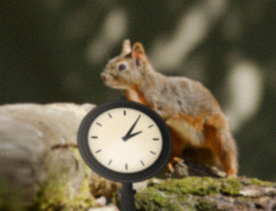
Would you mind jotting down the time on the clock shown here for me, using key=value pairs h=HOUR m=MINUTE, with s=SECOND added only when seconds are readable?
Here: h=2 m=5
